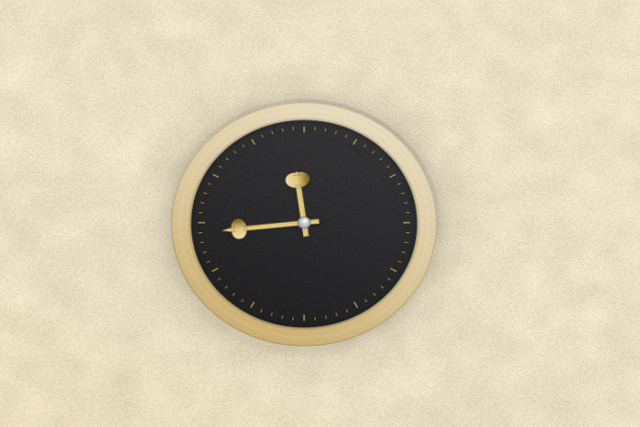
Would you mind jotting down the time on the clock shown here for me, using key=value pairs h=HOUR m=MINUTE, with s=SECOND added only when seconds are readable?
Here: h=11 m=44
